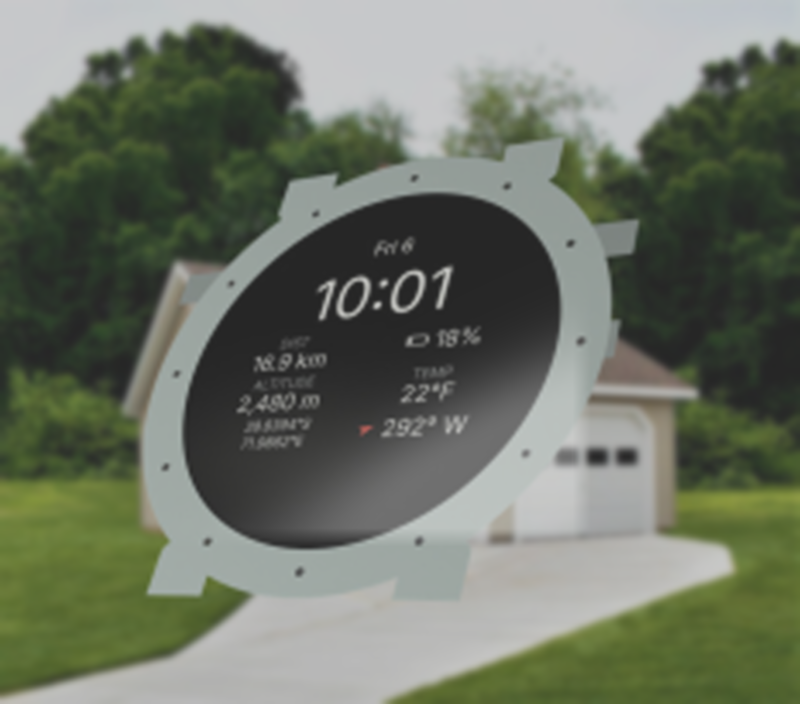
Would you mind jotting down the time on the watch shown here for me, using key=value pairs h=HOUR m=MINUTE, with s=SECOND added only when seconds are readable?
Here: h=10 m=1
